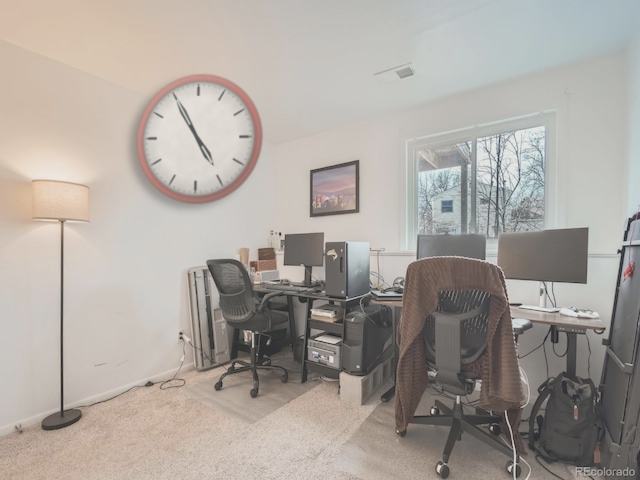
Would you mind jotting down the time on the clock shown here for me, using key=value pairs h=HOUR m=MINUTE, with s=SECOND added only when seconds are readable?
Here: h=4 m=55
